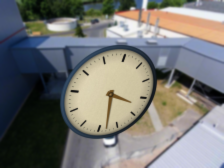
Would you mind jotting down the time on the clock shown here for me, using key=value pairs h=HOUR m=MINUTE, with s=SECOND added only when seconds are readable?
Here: h=3 m=28
